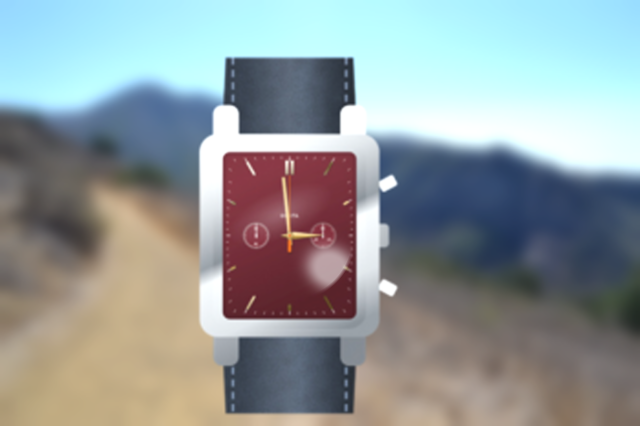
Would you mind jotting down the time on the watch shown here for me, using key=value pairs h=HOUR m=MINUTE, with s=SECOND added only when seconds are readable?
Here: h=2 m=59
